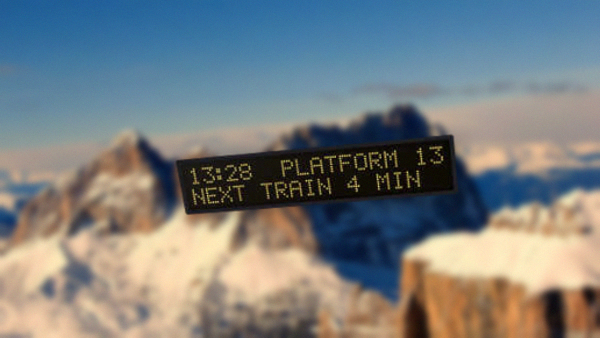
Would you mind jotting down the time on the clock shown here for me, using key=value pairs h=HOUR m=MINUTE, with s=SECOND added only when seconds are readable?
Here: h=13 m=28
